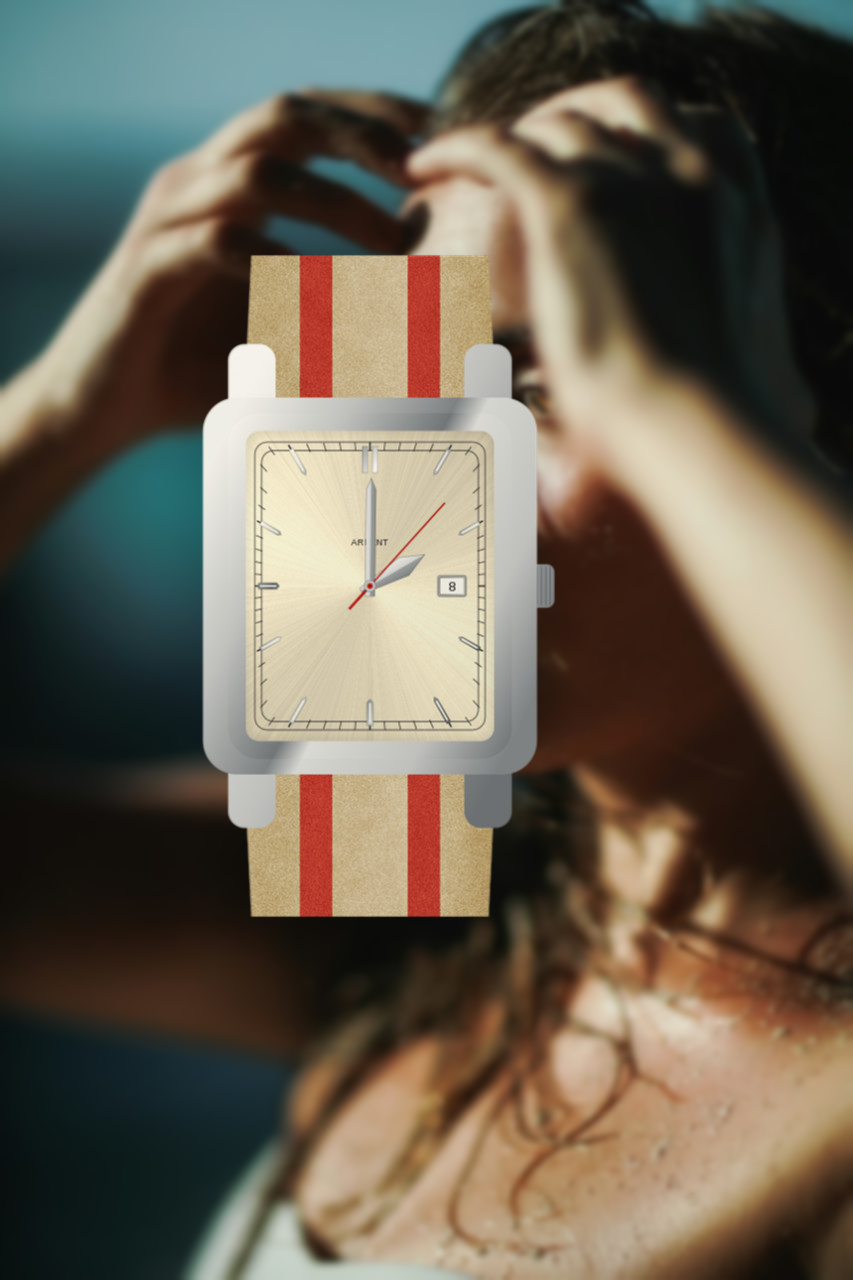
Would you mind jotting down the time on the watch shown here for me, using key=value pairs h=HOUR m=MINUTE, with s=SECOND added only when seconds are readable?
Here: h=2 m=0 s=7
